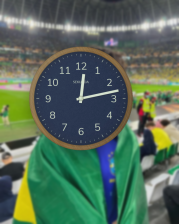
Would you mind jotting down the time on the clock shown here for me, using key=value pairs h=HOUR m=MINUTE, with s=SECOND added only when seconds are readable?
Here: h=12 m=13
